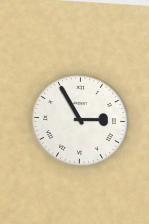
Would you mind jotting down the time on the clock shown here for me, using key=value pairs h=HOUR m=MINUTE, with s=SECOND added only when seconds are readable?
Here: h=2 m=55
